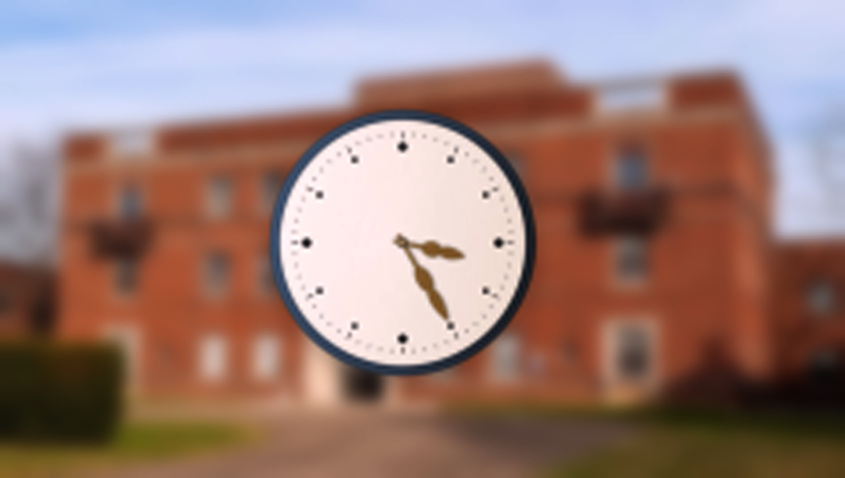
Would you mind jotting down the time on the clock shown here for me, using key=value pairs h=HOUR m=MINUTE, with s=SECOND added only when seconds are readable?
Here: h=3 m=25
